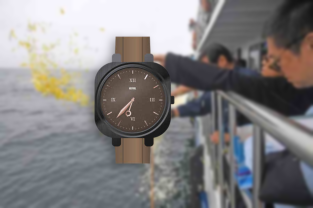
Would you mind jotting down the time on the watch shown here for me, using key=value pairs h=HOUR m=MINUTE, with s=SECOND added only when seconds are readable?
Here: h=6 m=37
